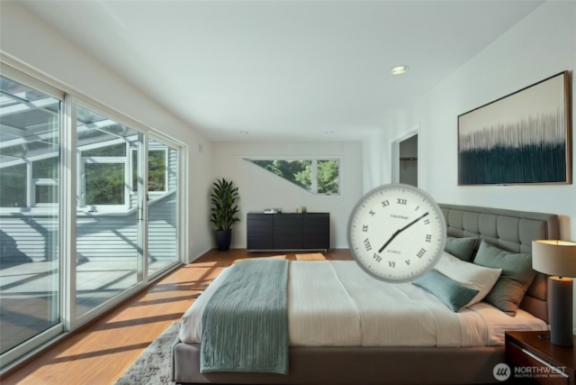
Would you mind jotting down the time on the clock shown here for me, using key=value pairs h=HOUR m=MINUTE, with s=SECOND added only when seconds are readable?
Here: h=7 m=8
